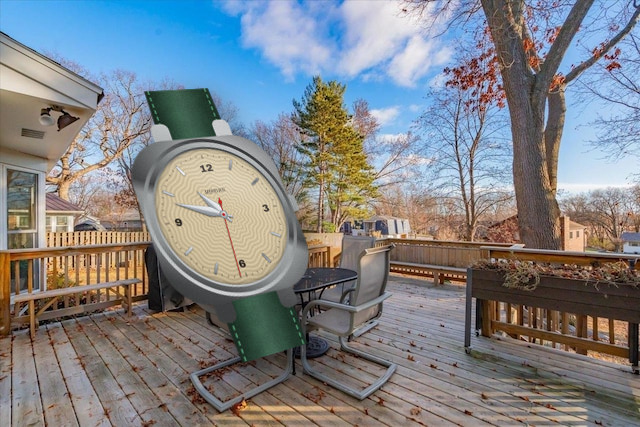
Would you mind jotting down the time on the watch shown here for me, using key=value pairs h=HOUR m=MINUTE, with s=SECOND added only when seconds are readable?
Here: h=10 m=48 s=31
